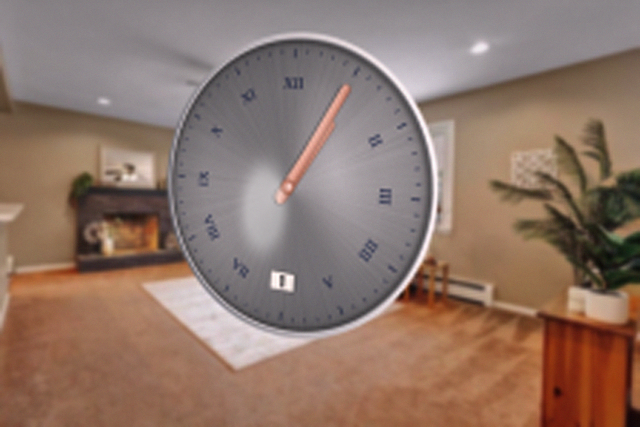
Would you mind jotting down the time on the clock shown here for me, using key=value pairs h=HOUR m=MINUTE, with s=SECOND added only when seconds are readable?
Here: h=1 m=5
